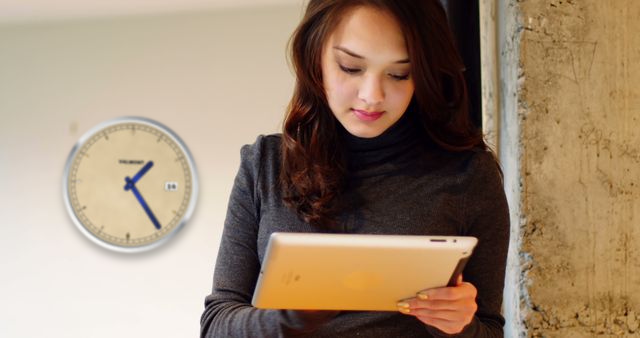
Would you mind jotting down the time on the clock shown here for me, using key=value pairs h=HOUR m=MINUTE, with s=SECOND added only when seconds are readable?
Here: h=1 m=24
